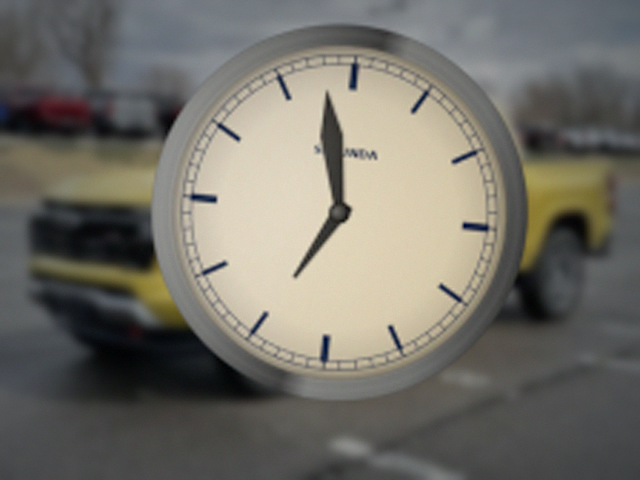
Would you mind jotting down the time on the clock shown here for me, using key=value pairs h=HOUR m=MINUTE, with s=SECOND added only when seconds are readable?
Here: h=6 m=58
